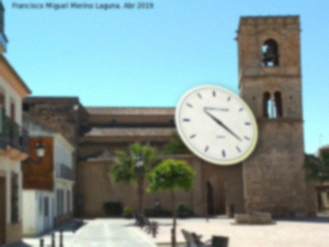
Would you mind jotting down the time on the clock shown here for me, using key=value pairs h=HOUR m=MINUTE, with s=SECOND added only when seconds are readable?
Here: h=10 m=22
